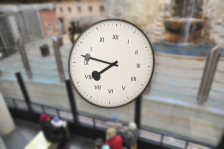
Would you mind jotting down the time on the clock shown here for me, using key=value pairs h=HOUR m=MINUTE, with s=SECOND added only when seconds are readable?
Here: h=7 m=47
